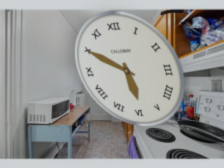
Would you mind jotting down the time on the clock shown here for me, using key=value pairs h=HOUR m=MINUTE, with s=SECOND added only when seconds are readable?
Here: h=5 m=50
